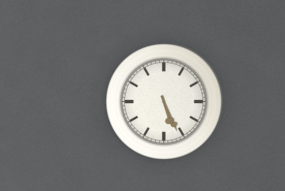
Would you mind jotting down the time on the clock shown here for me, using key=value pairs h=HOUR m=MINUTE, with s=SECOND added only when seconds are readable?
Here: h=5 m=26
